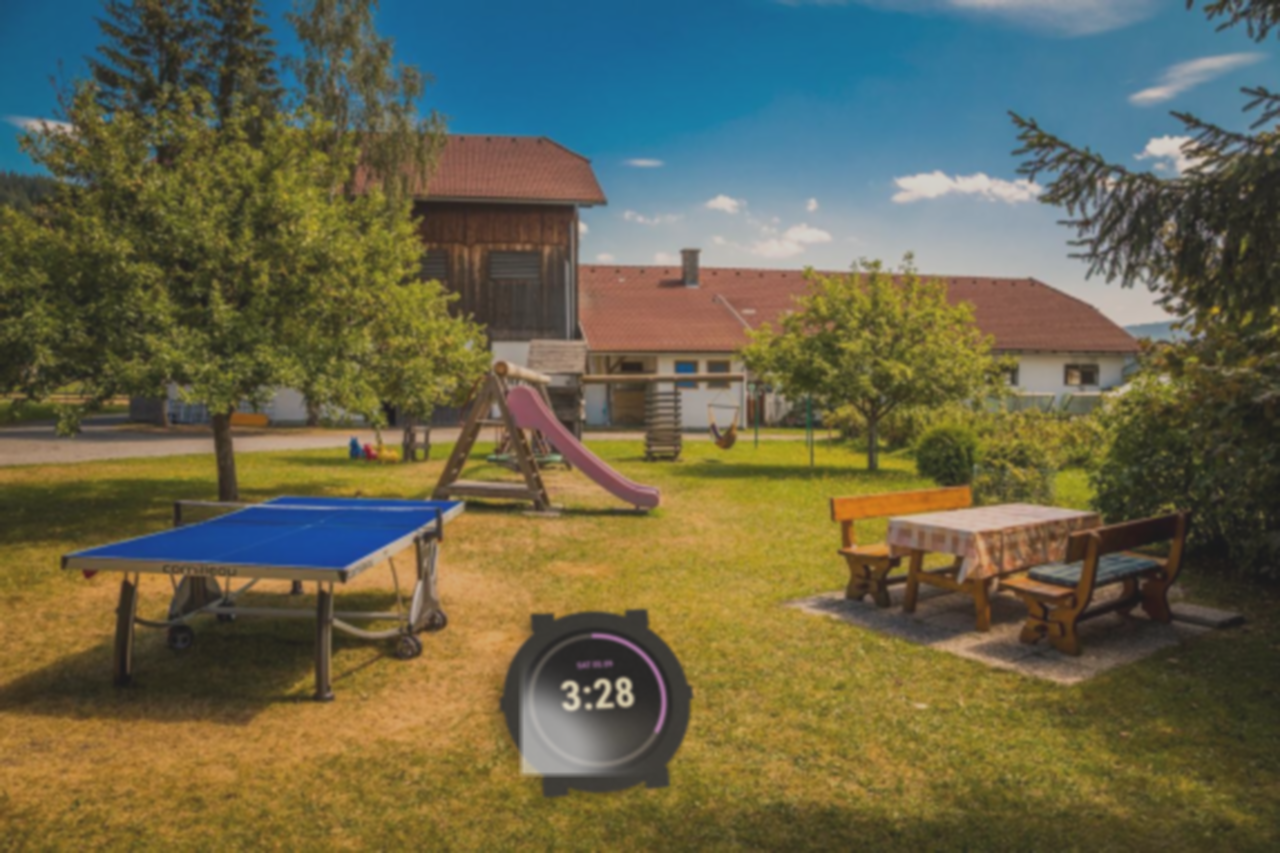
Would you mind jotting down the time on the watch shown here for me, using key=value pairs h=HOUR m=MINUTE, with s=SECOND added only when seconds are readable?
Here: h=3 m=28
